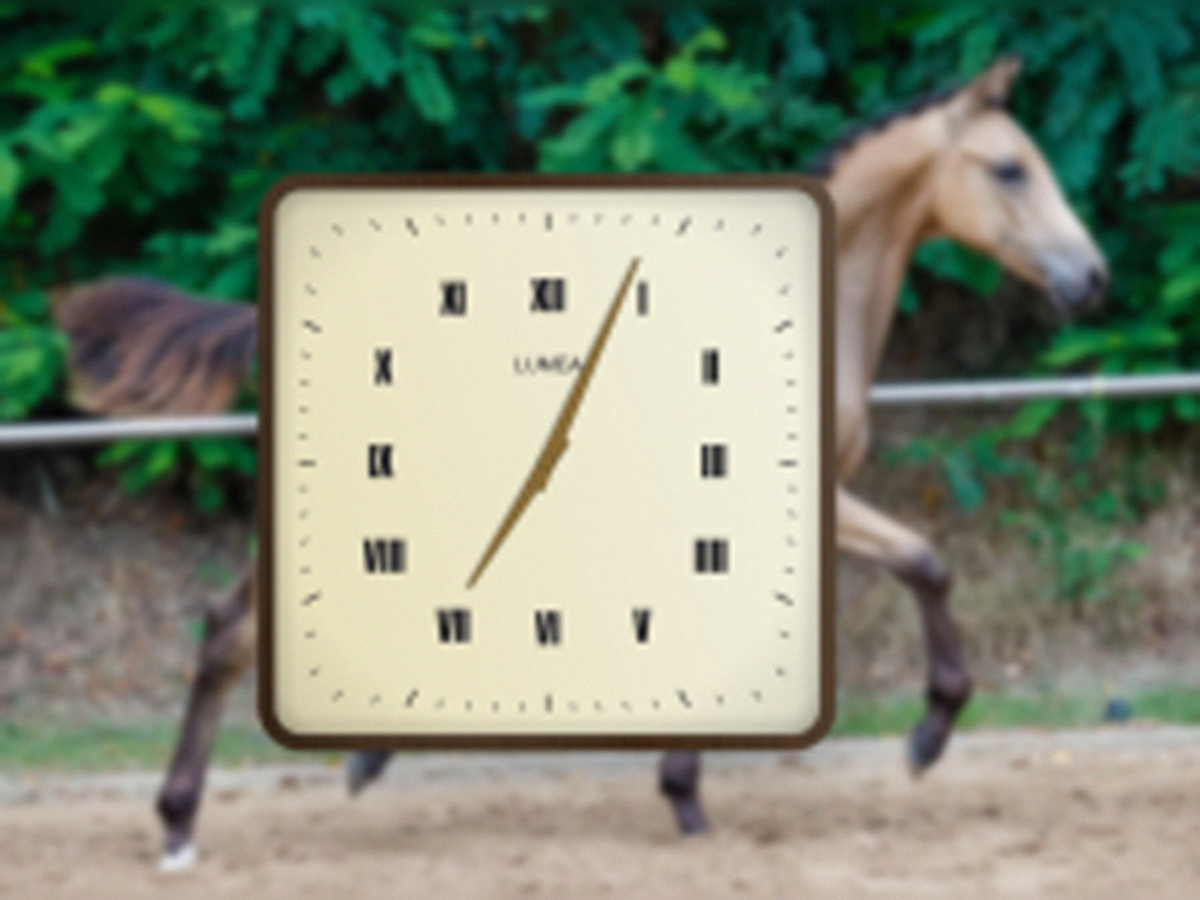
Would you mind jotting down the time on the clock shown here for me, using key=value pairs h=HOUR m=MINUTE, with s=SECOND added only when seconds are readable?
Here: h=7 m=4
